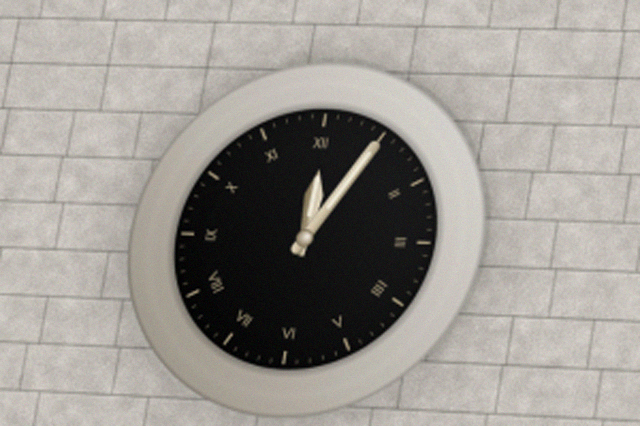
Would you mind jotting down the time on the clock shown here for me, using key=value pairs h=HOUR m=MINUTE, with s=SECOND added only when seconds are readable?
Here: h=12 m=5
